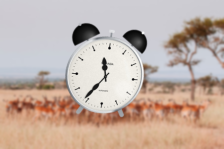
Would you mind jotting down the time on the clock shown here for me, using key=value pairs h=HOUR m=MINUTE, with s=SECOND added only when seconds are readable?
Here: h=11 m=36
